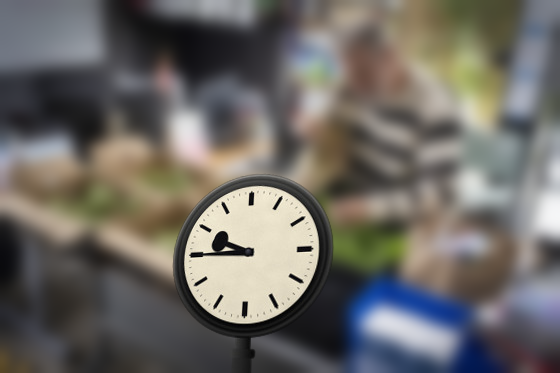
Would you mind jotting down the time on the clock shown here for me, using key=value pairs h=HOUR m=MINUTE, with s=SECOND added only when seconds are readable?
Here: h=9 m=45
